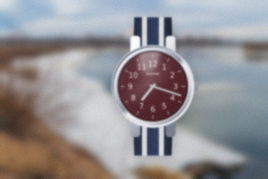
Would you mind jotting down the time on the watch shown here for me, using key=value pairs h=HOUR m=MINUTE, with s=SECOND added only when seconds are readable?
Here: h=7 m=18
